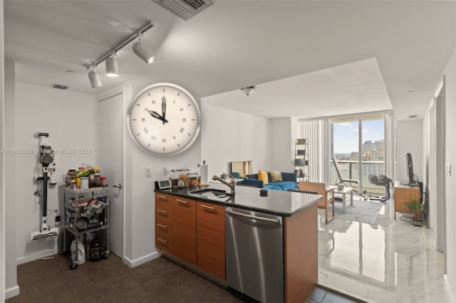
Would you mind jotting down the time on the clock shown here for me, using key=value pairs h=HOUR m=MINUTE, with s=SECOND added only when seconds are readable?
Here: h=10 m=0
